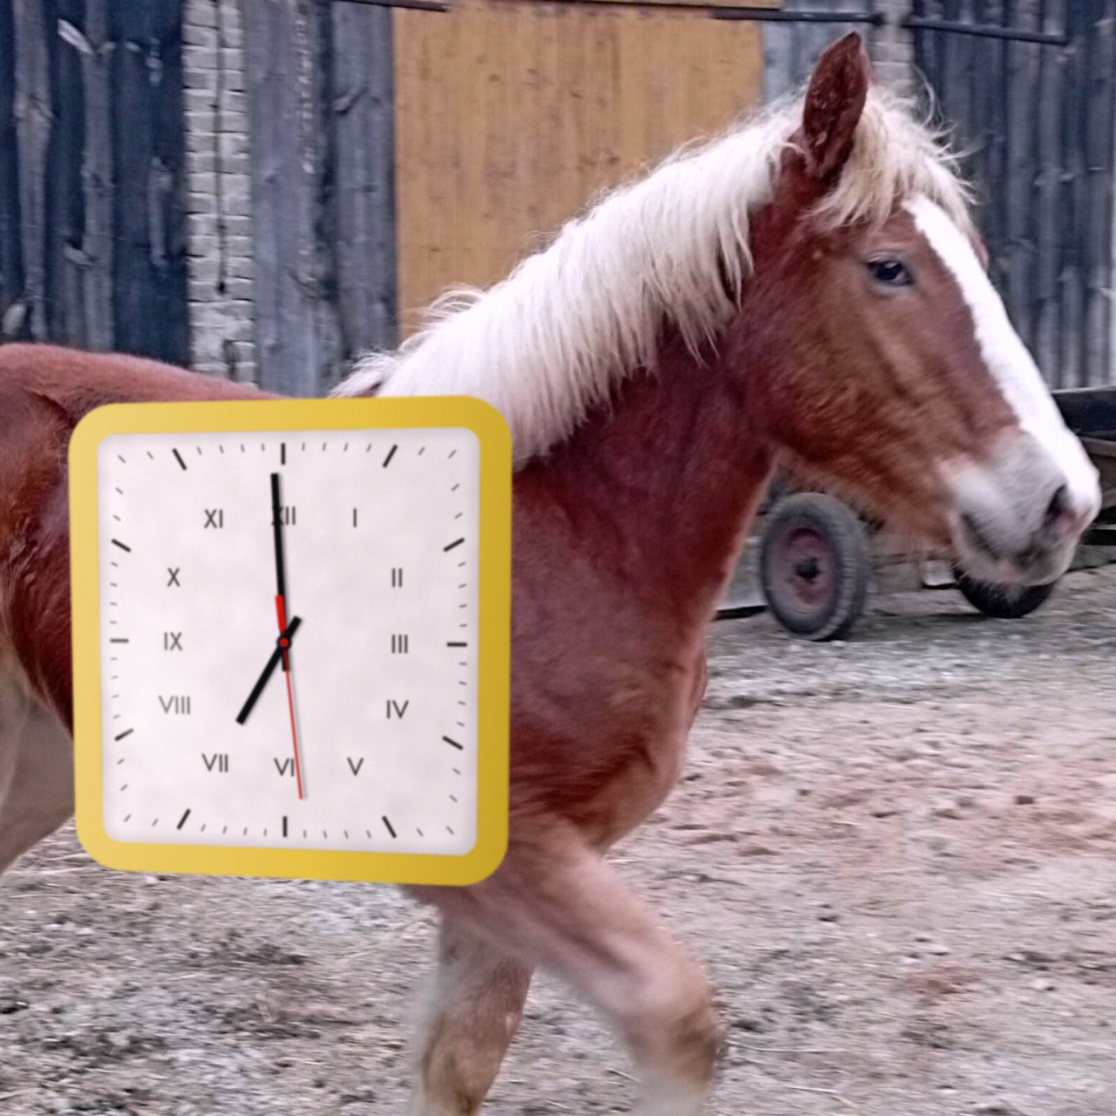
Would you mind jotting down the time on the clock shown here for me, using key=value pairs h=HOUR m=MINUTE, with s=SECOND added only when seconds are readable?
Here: h=6 m=59 s=29
